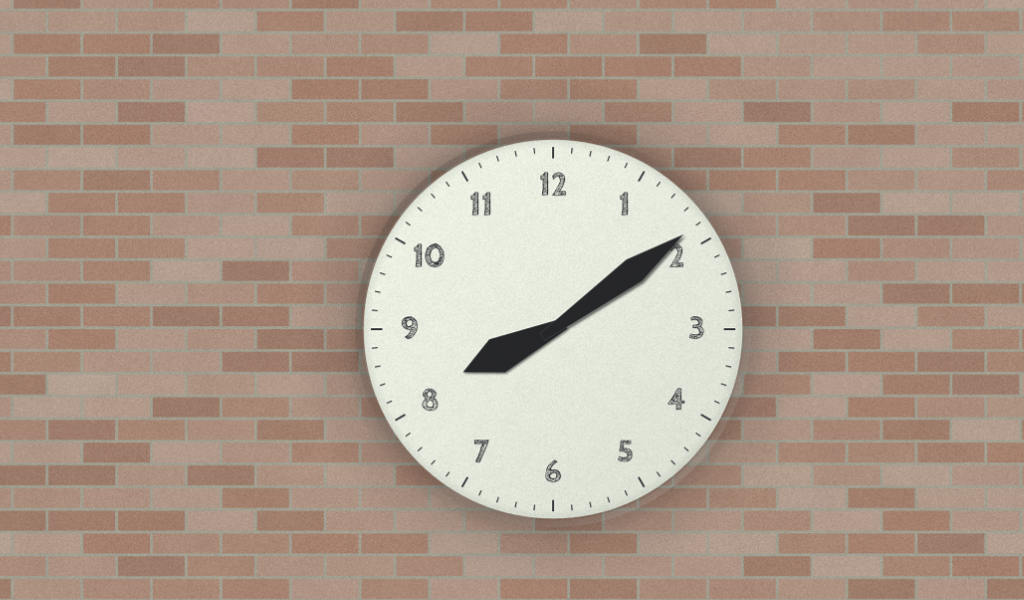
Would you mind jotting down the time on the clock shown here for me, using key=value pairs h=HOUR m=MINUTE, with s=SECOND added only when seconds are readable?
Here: h=8 m=9
